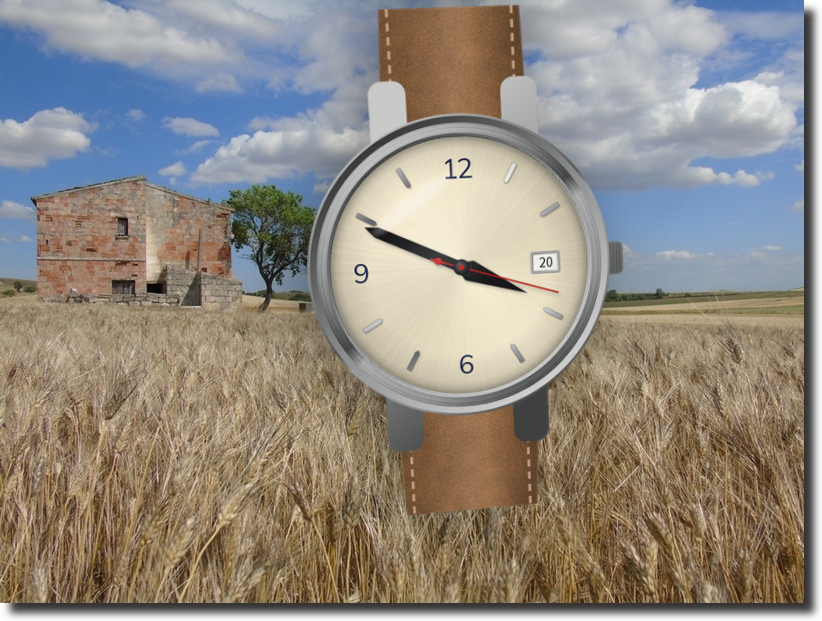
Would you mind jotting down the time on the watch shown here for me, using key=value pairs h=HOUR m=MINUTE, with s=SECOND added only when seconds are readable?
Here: h=3 m=49 s=18
